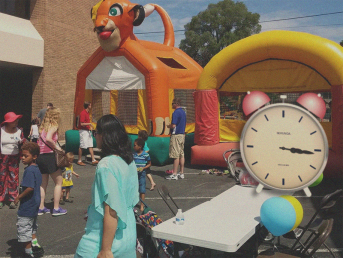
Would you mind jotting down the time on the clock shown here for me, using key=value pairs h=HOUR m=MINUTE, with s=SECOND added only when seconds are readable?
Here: h=3 m=16
